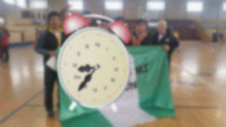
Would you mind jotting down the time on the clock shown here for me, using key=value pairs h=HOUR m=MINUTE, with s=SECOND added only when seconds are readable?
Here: h=8 m=36
